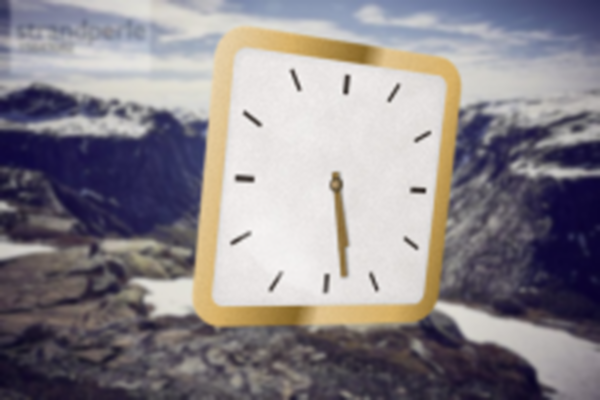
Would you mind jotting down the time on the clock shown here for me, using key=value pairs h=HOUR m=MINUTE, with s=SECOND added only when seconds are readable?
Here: h=5 m=28
